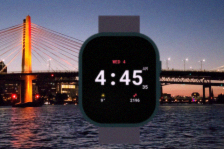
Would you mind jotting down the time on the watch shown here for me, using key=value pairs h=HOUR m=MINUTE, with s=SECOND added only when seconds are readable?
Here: h=4 m=45
